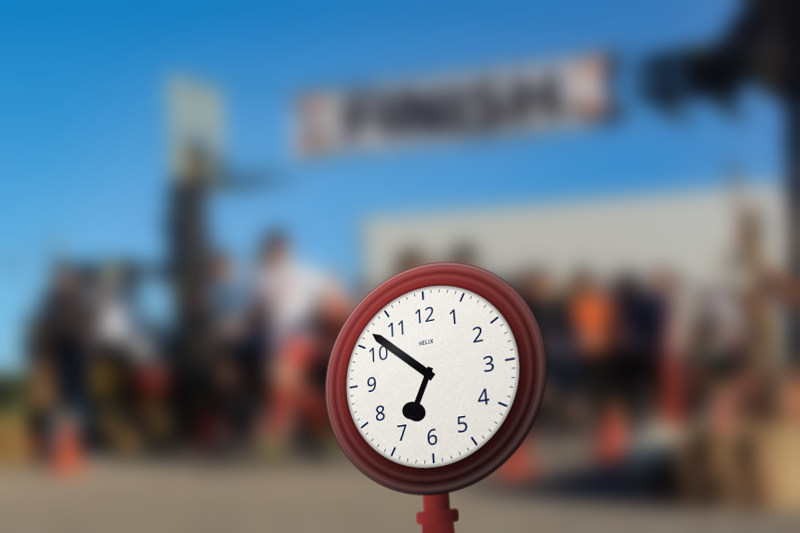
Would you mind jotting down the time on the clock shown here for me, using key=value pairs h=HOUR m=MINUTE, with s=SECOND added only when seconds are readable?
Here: h=6 m=52
